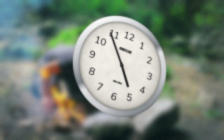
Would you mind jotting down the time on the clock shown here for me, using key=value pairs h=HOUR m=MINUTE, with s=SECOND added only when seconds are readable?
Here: h=4 m=54
